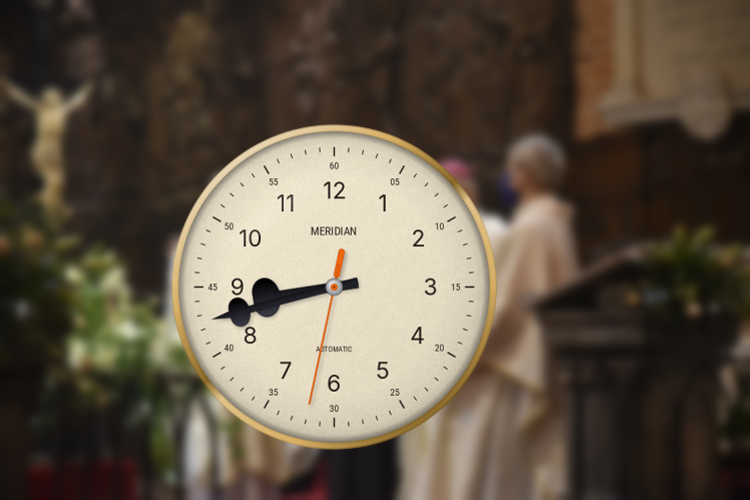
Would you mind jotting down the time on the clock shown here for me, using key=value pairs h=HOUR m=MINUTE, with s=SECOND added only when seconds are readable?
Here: h=8 m=42 s=32
